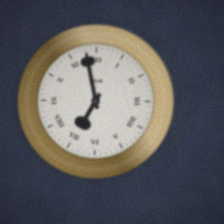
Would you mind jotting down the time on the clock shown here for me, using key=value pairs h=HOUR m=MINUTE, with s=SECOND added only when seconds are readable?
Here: h=6 m=58
